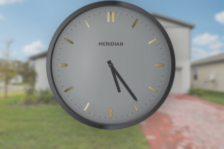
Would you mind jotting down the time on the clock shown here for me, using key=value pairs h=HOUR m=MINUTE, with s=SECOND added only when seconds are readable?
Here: h=5 m=24
